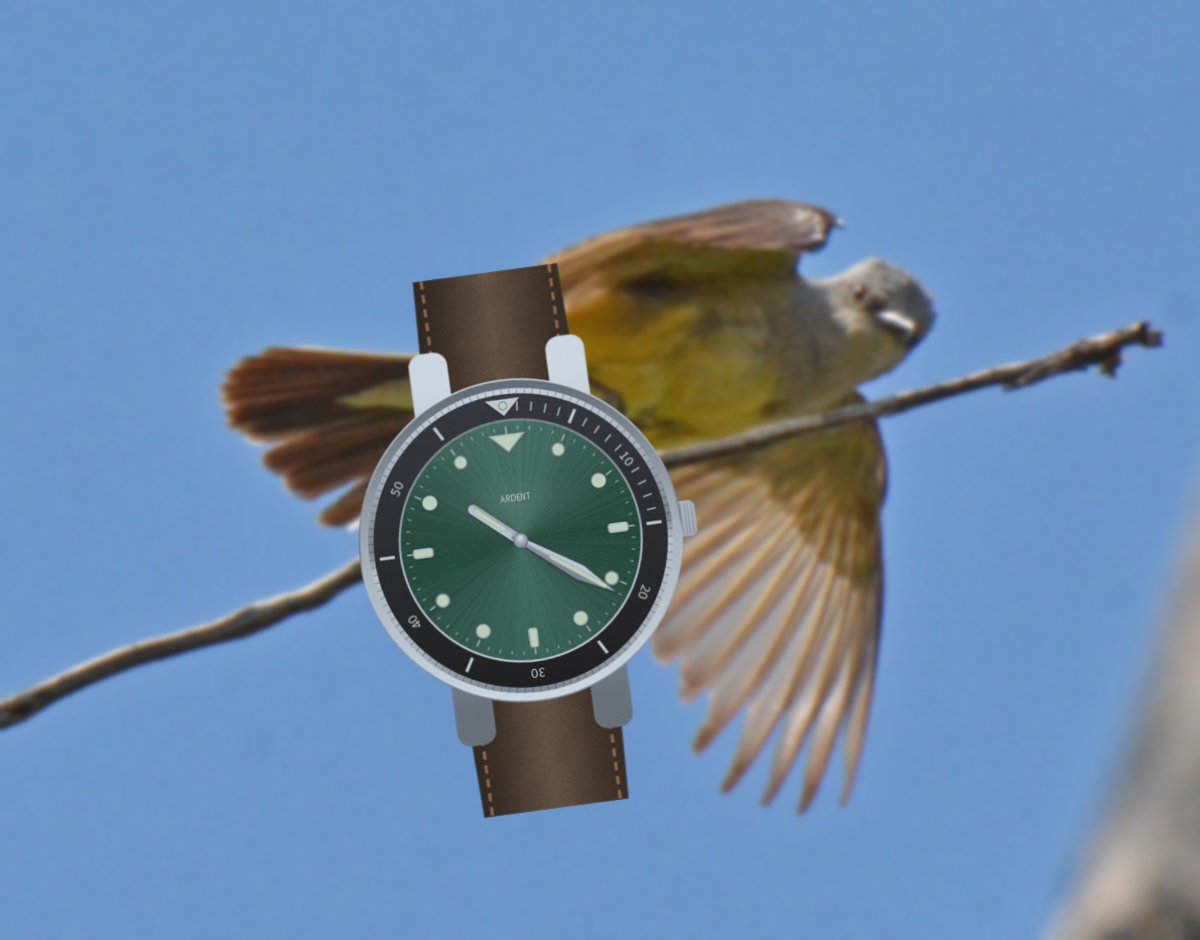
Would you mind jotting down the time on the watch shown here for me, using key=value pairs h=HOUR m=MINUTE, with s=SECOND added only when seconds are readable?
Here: h=10 m=21
